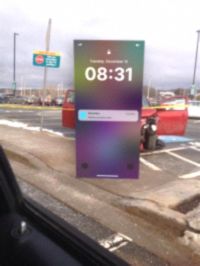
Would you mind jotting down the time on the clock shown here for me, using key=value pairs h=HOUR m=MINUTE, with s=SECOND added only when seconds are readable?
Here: h=8 m=31
